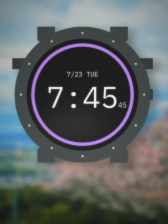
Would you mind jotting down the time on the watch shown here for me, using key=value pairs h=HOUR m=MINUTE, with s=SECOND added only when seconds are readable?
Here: h=7 m=45
